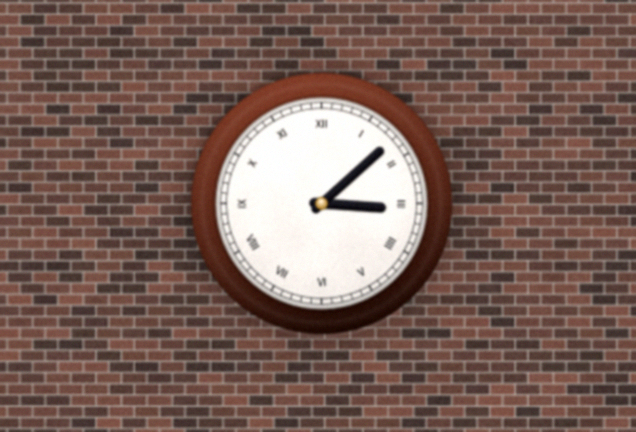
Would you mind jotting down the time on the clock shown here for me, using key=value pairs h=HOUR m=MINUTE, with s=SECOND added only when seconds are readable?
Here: h=3 m=8
